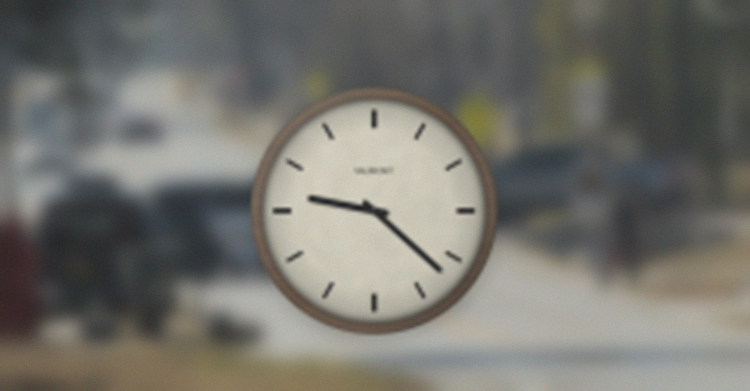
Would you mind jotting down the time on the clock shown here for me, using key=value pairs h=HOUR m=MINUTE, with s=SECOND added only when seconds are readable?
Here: h=9 m=22
